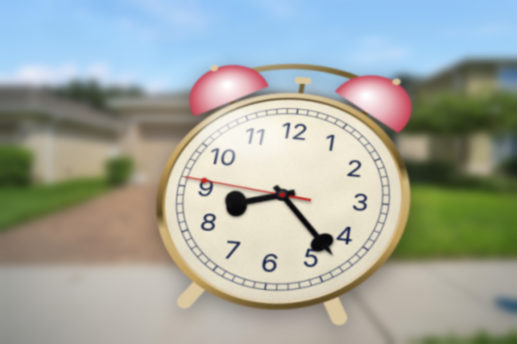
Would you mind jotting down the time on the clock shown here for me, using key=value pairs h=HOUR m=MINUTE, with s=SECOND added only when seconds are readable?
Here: h=8 m=22 s=46
